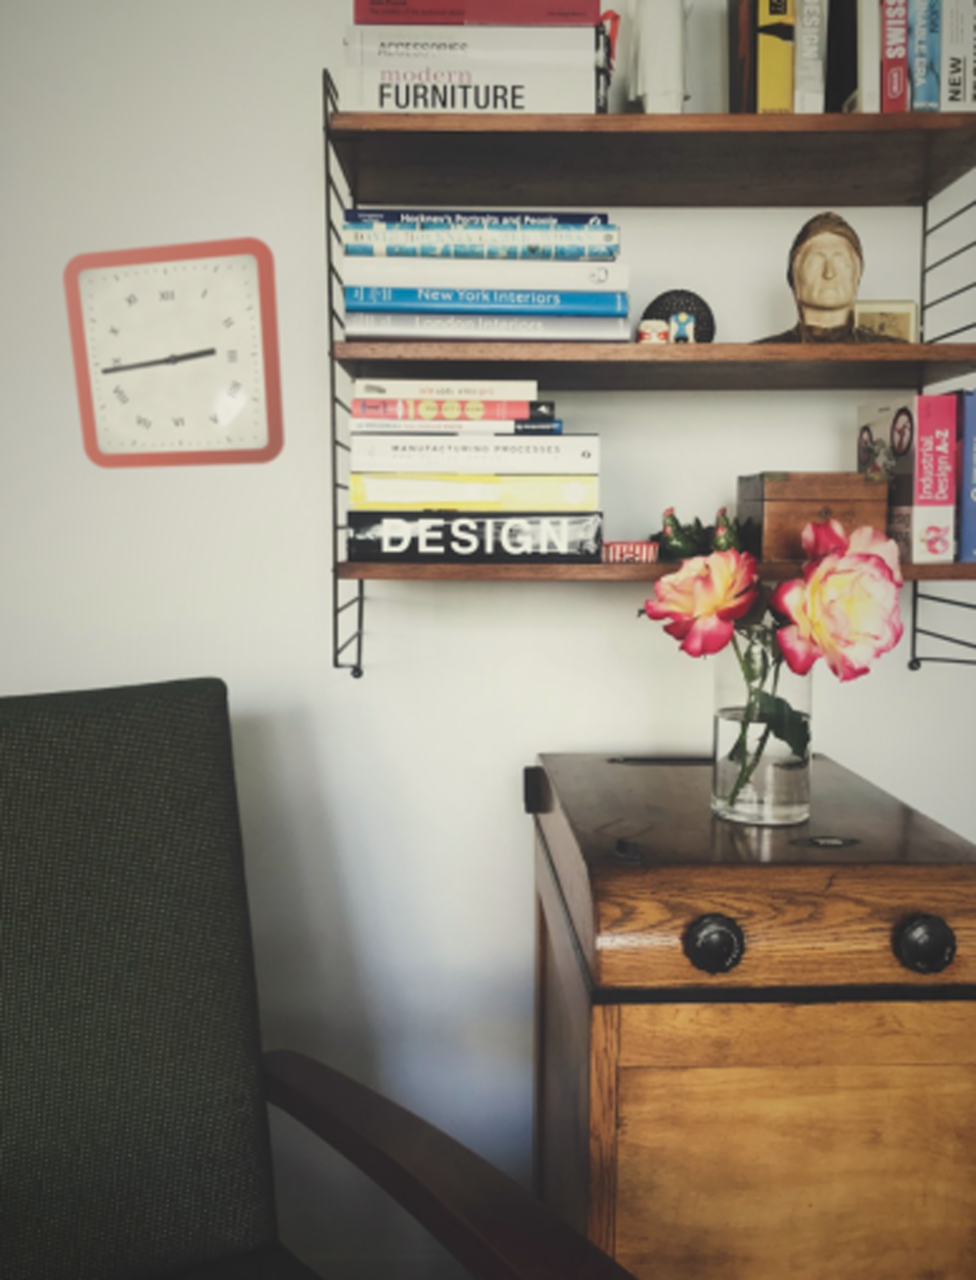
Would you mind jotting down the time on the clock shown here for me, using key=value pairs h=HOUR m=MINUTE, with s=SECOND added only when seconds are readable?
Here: h=2 m=44
